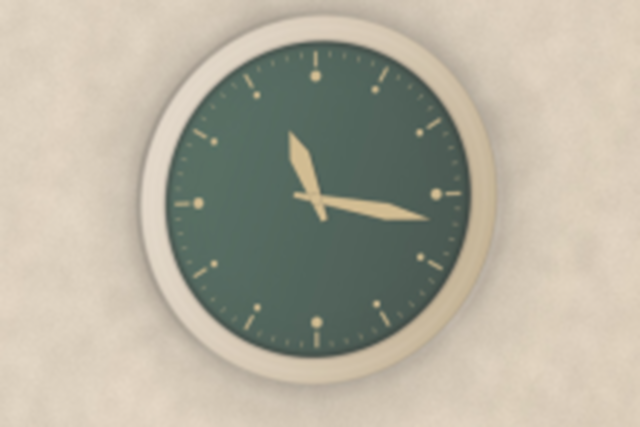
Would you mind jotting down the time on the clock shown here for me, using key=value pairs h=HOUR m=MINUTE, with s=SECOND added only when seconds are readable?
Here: h=11 m=17
